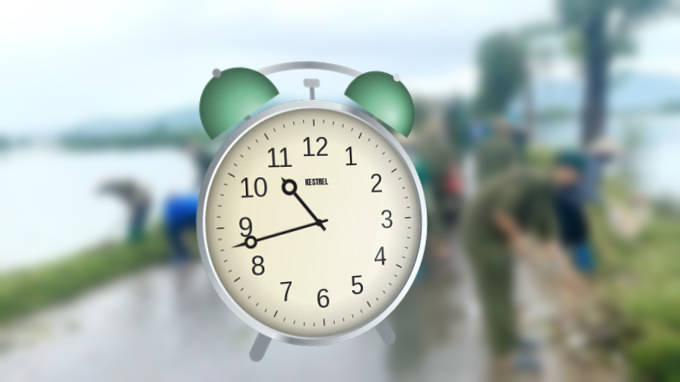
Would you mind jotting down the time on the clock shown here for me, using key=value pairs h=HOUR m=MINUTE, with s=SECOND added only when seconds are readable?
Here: h=10 m=43
